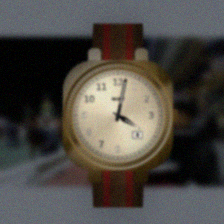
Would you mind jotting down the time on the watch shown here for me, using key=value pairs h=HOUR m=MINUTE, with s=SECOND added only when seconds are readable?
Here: h=4 m=2
